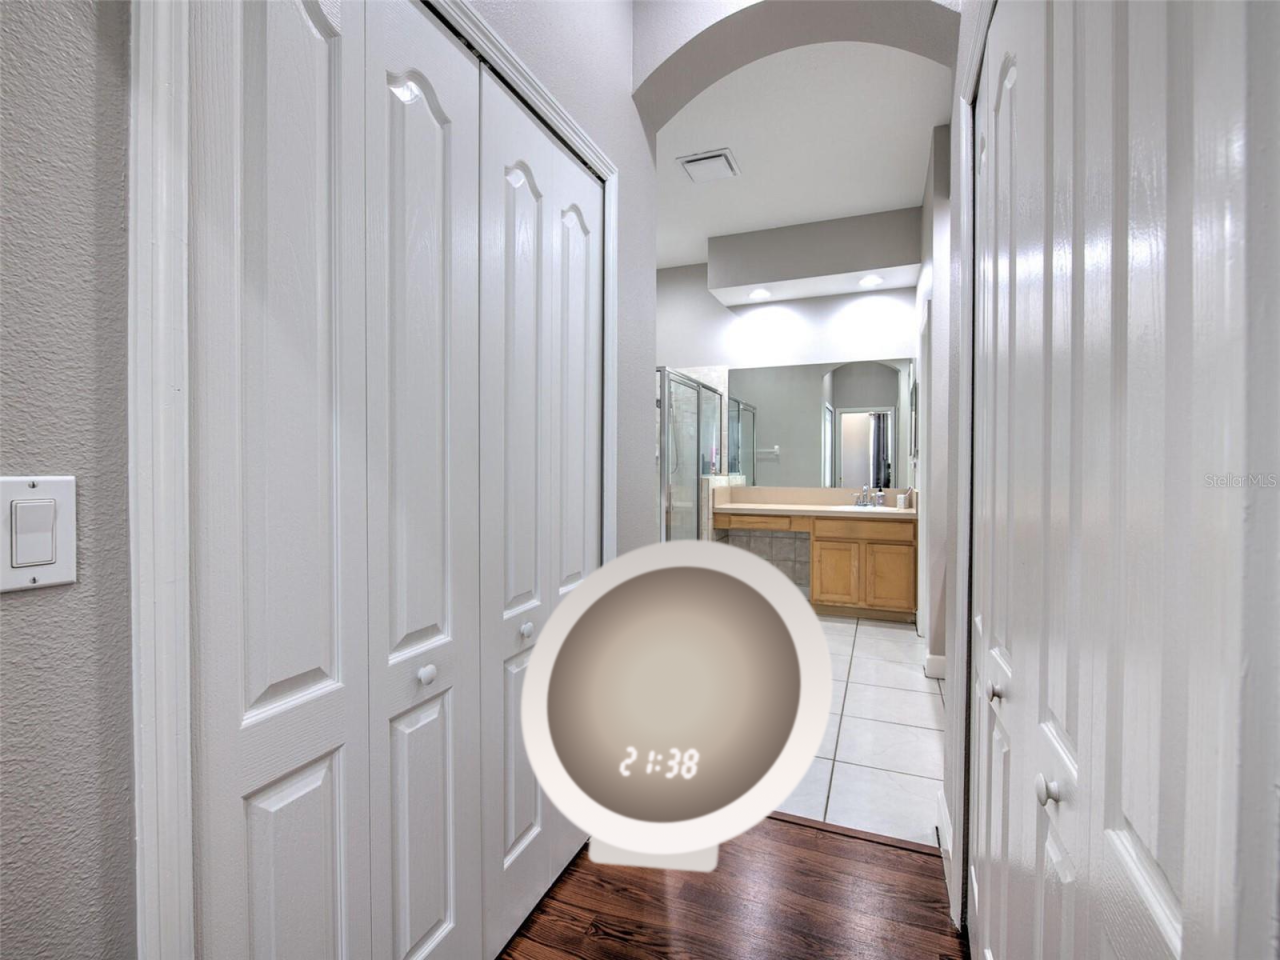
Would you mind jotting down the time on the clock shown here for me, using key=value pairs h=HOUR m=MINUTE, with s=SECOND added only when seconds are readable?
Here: h=21 m=38
